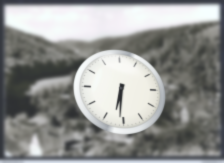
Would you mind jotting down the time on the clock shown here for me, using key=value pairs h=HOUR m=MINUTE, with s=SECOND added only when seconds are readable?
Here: h=6 m=31
